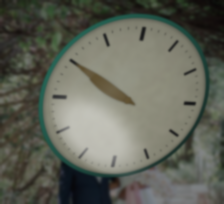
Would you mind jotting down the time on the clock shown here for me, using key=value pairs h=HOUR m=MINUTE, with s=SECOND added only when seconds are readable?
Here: h=9 m=50
